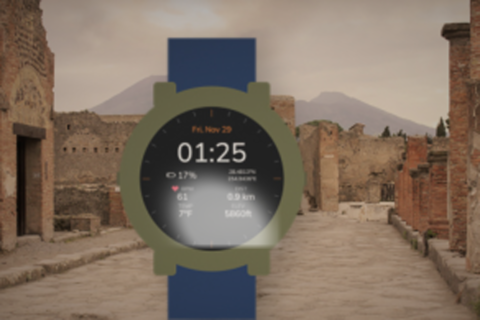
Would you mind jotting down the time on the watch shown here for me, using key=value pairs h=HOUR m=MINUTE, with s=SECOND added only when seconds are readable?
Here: h=1 m=25
